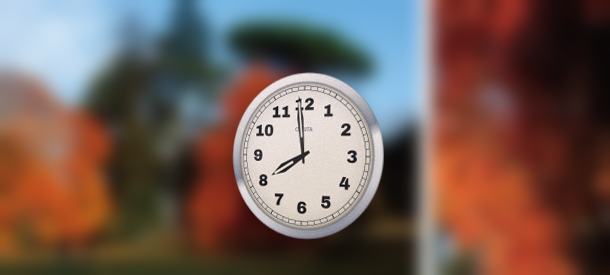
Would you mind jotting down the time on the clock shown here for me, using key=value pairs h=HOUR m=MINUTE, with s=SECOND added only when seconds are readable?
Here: h=7 m=59
